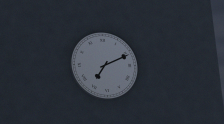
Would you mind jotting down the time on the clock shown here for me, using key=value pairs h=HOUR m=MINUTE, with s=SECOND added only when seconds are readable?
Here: h=7 m=11
